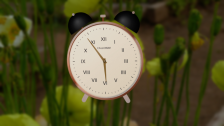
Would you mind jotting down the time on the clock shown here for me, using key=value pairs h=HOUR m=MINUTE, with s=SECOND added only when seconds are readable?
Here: h=5 m=54
